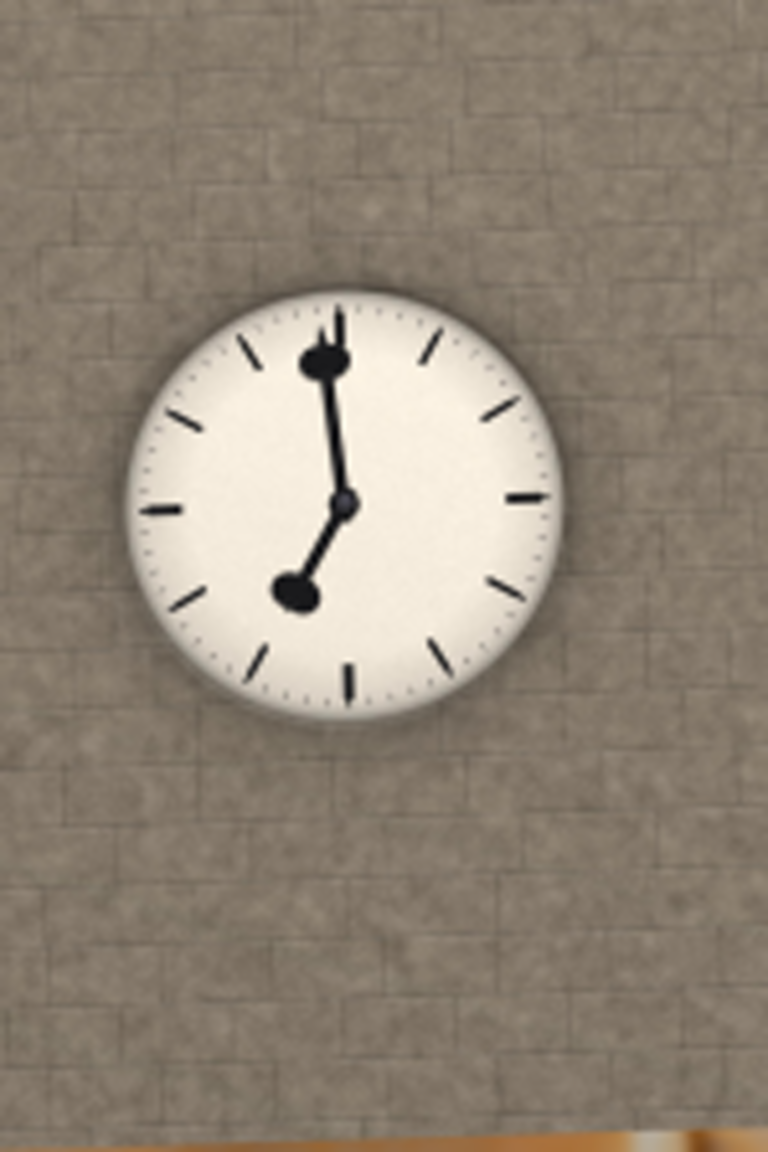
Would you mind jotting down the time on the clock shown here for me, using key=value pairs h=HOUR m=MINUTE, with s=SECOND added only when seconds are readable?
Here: h=6 m=59
